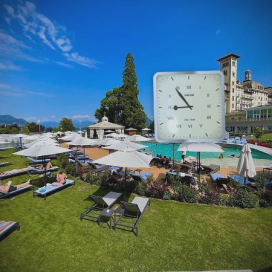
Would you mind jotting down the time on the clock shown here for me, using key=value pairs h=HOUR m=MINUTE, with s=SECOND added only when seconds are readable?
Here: h=8 m=54
